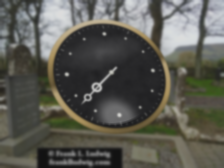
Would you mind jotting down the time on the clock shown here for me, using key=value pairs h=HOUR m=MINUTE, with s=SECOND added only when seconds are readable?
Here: h=7 m=38
